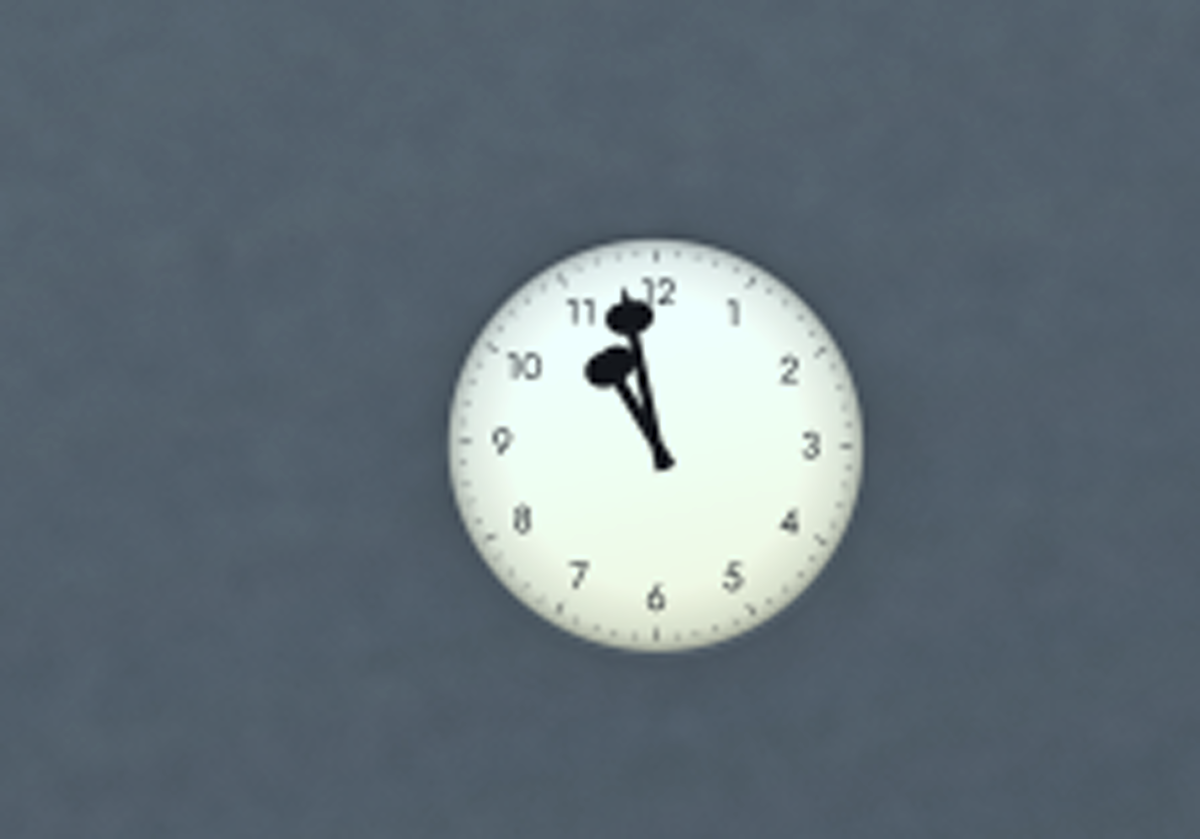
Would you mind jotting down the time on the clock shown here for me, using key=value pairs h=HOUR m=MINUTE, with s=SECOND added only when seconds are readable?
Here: h=10 m=58
